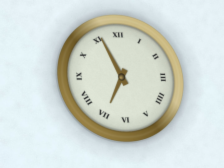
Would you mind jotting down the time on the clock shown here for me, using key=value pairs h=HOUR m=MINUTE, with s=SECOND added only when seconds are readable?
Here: h=6 m=56
